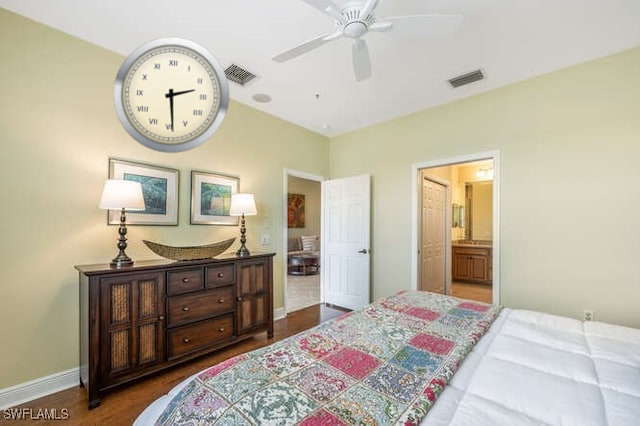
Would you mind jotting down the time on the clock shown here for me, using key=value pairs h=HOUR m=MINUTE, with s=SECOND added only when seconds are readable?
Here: h=2 m=29
